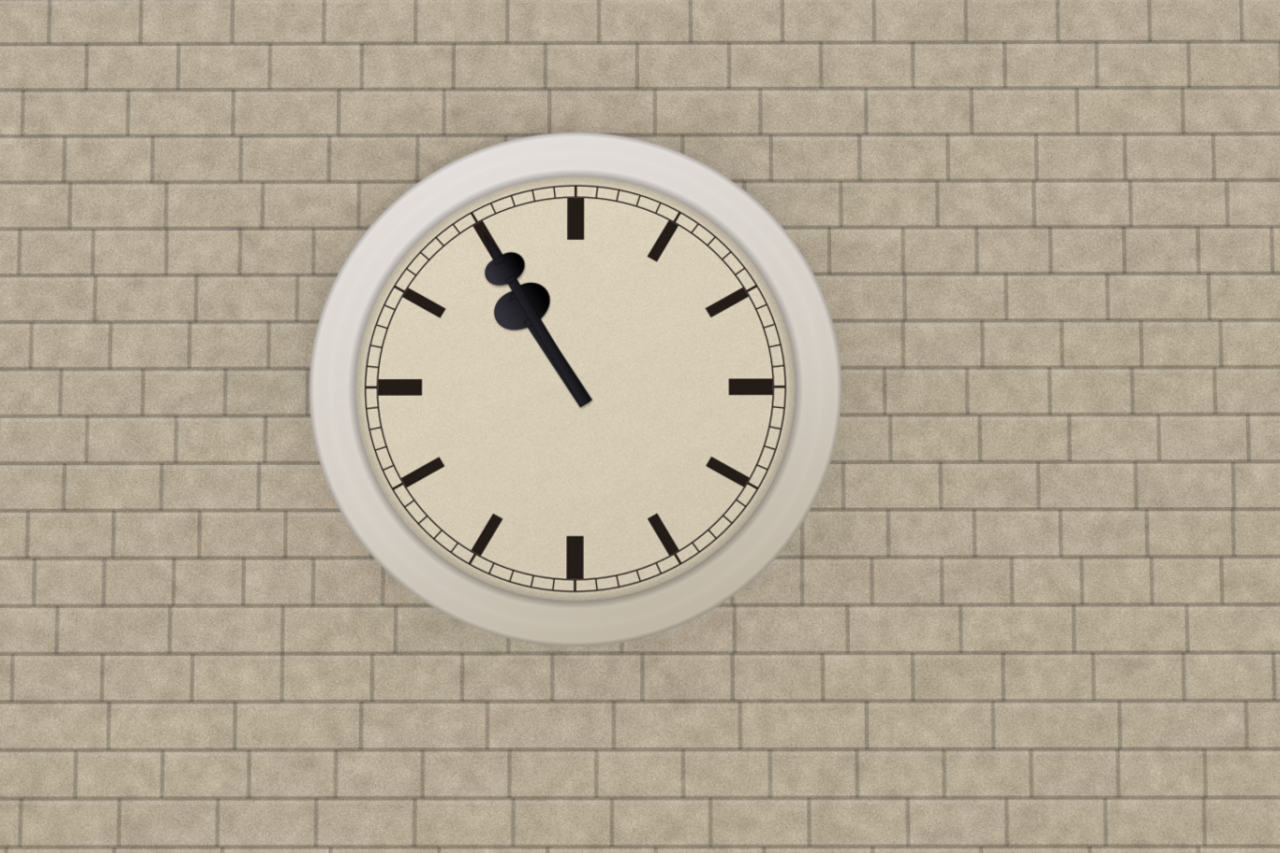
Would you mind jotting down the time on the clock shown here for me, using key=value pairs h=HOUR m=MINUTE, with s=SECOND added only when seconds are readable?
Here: h=10 m=55
